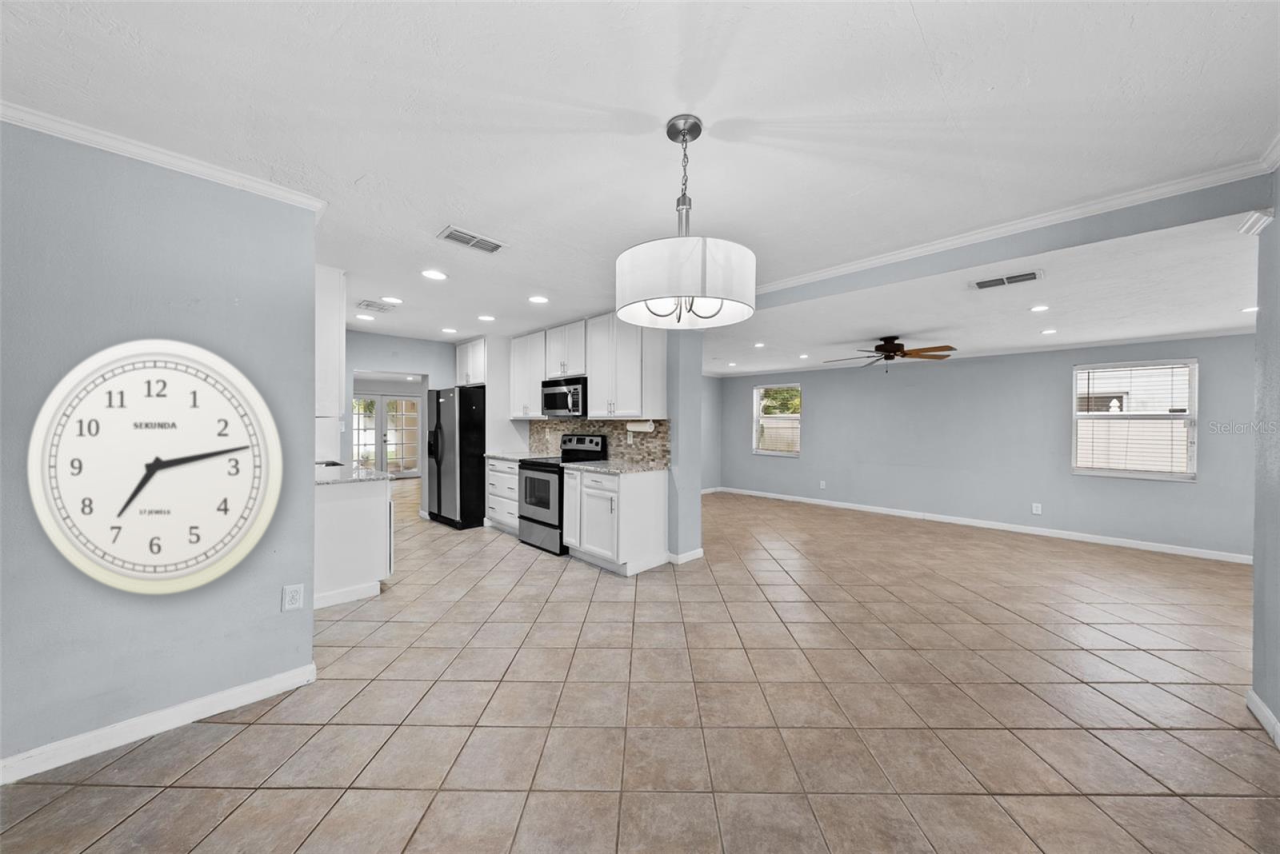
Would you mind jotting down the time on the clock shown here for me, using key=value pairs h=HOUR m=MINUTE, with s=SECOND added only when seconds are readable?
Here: h=7 m=13
